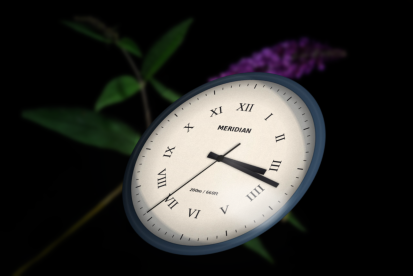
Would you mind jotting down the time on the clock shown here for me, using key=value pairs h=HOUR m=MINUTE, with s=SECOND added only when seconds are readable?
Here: h=3 m=17 s=36
